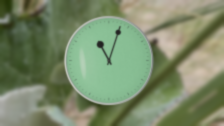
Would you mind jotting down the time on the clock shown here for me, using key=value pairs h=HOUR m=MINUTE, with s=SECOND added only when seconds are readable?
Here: h=11 m=3
